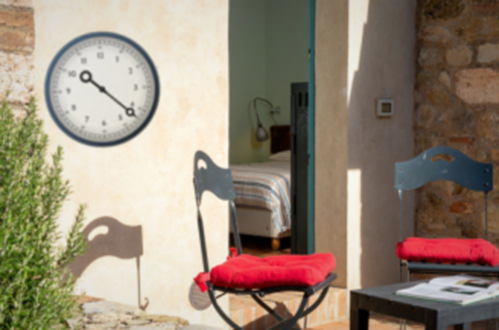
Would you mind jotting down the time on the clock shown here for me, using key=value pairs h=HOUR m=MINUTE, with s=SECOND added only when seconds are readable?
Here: h=10 m=22
